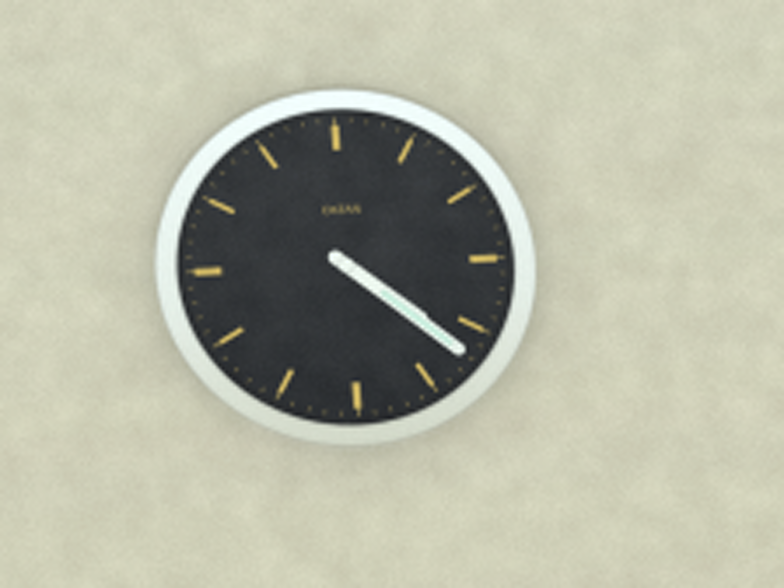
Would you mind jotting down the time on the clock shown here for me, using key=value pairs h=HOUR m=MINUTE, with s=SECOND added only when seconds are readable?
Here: h=4 m=22
